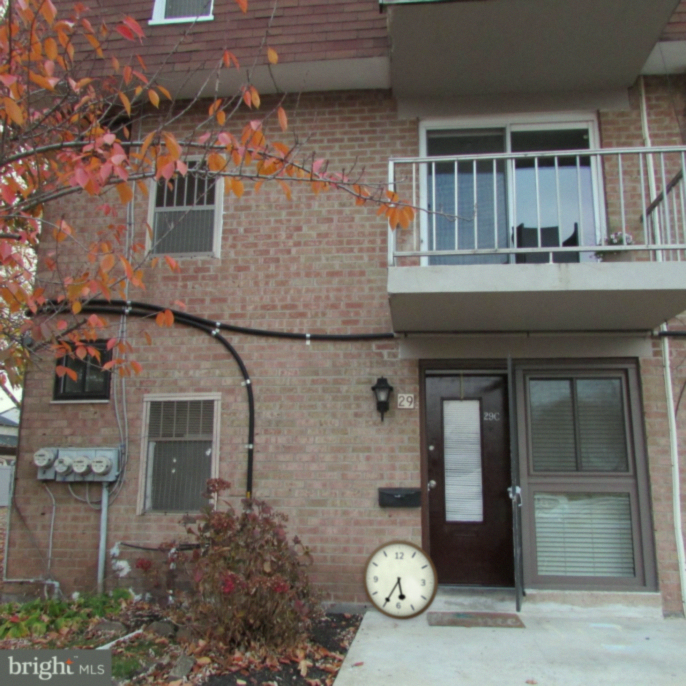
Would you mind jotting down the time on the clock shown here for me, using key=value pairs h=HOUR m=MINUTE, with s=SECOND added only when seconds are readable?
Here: h=5 m=35
